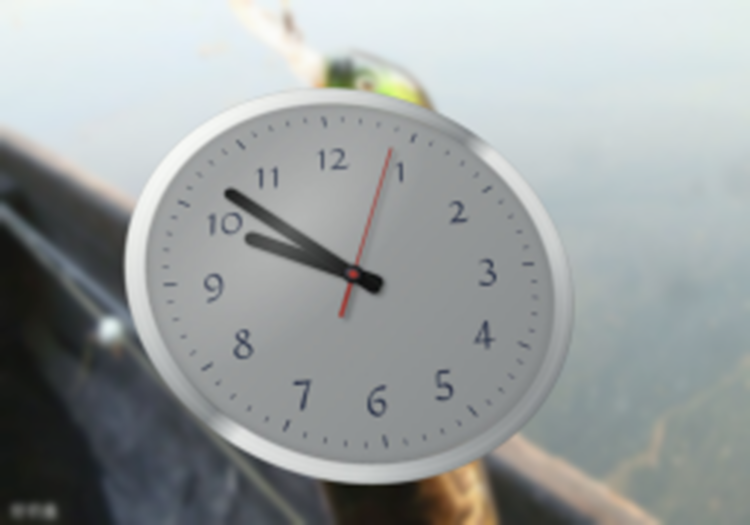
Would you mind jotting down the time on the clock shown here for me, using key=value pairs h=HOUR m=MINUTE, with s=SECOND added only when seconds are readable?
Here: h=9 m=52 s=4
